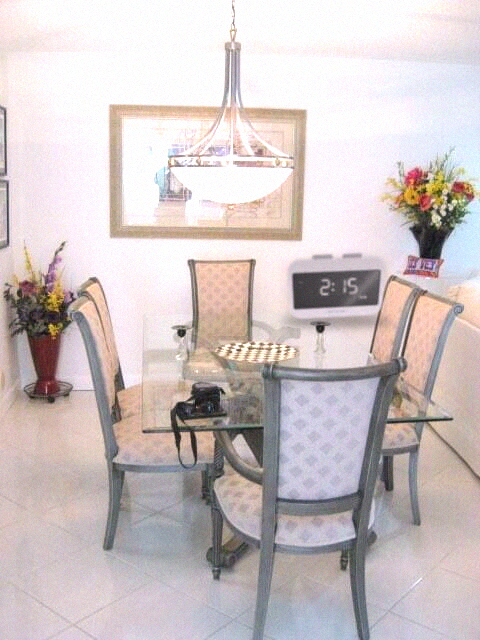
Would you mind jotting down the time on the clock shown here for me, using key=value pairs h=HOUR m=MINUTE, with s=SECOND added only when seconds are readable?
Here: h=2 m=15
